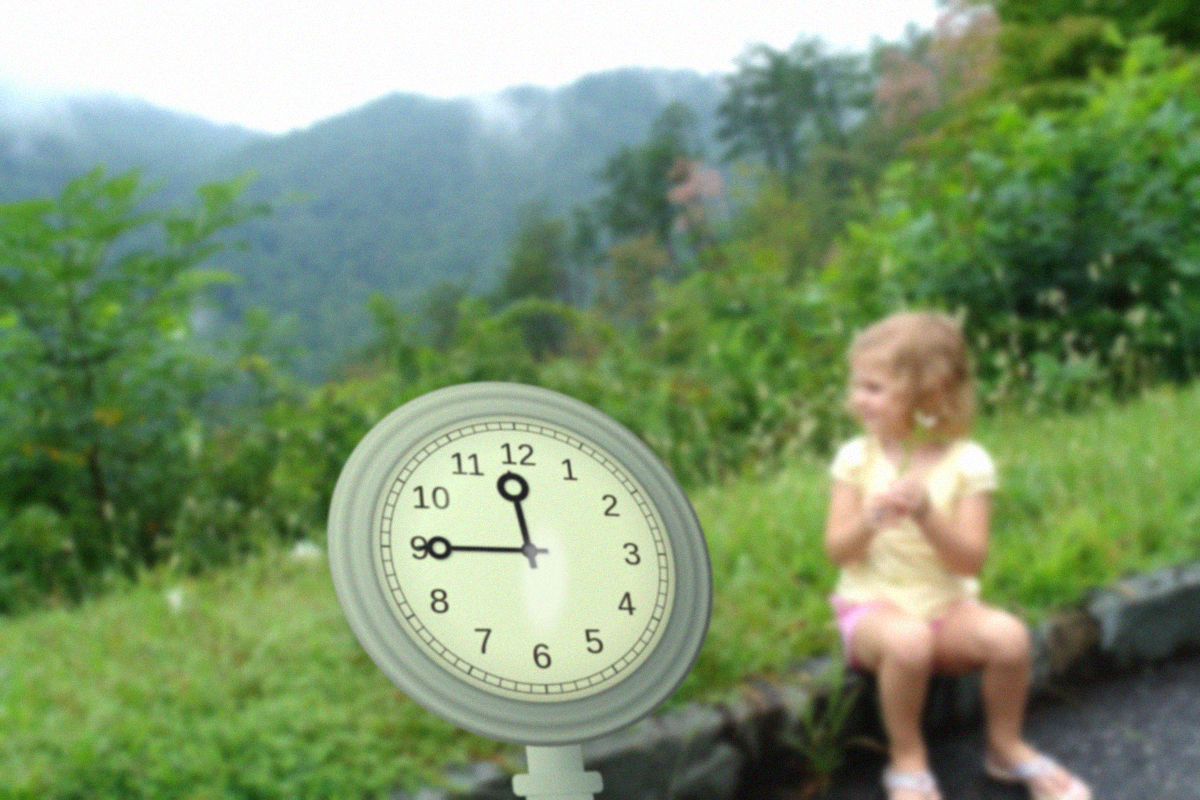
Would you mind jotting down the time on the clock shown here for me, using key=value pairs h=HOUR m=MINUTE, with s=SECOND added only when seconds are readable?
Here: h=11 m=45
